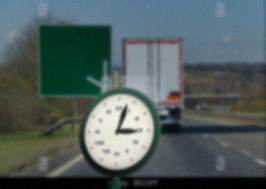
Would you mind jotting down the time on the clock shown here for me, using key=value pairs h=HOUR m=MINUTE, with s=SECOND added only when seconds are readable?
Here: h=3 m=3
